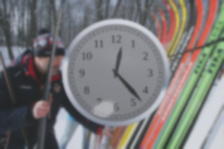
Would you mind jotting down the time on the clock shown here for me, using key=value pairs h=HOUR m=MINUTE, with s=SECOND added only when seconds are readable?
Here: h=12 m=23
